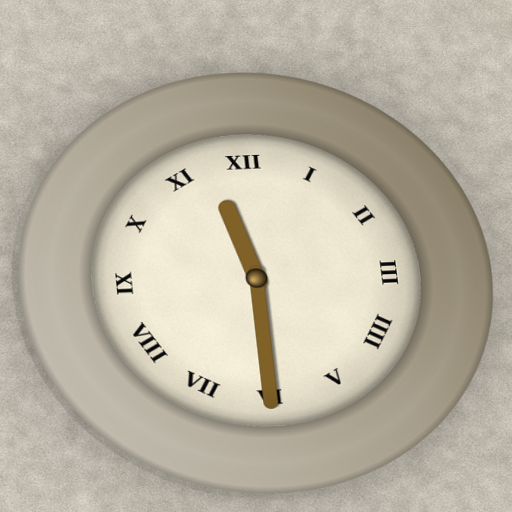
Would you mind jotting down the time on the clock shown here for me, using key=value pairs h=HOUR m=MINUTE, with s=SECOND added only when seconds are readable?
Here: h=11 m=30
